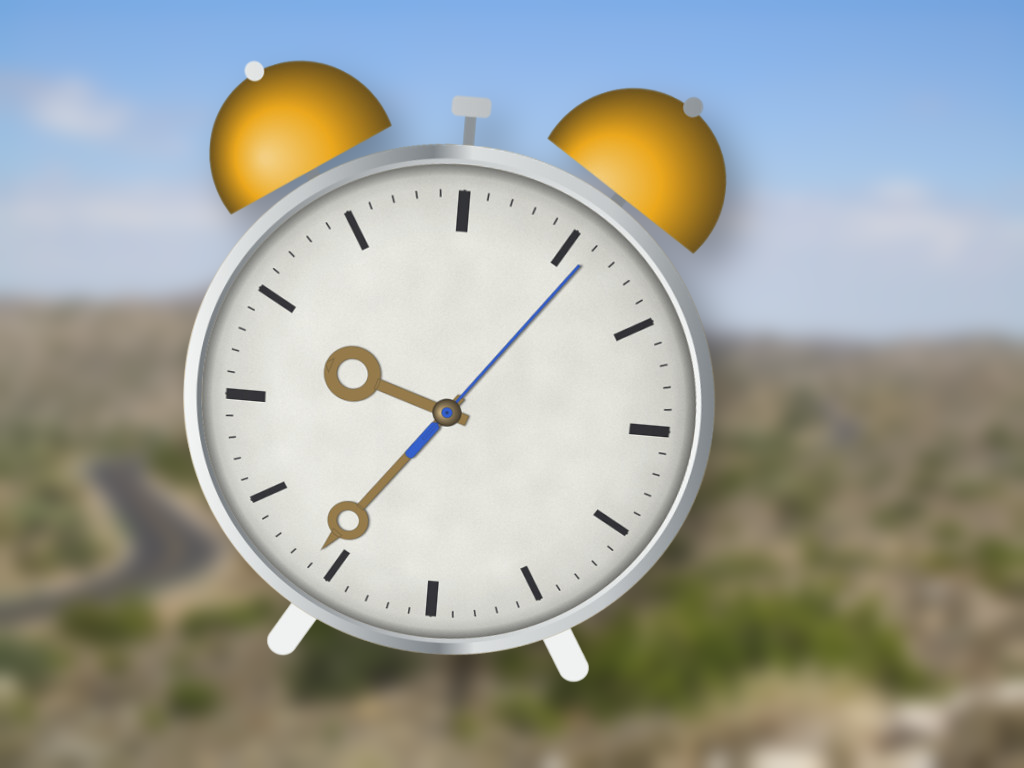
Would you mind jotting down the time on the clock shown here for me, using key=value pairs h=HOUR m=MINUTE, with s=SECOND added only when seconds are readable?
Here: h=9 m=36 s=6
